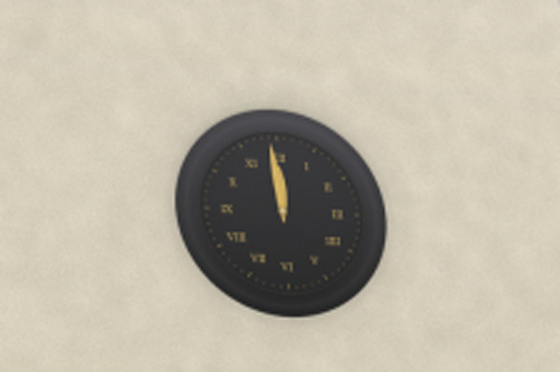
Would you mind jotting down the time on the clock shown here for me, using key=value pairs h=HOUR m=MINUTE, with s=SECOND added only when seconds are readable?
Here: h=11 m=59
